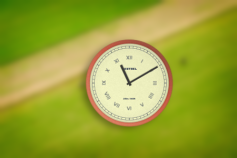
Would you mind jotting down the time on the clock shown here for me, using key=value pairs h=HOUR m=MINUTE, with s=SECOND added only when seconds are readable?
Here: h=11 m=10
